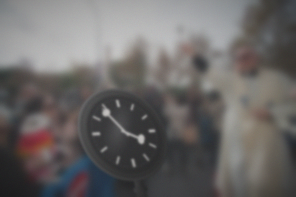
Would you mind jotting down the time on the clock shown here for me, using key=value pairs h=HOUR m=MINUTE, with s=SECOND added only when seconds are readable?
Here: h=3 m=54
